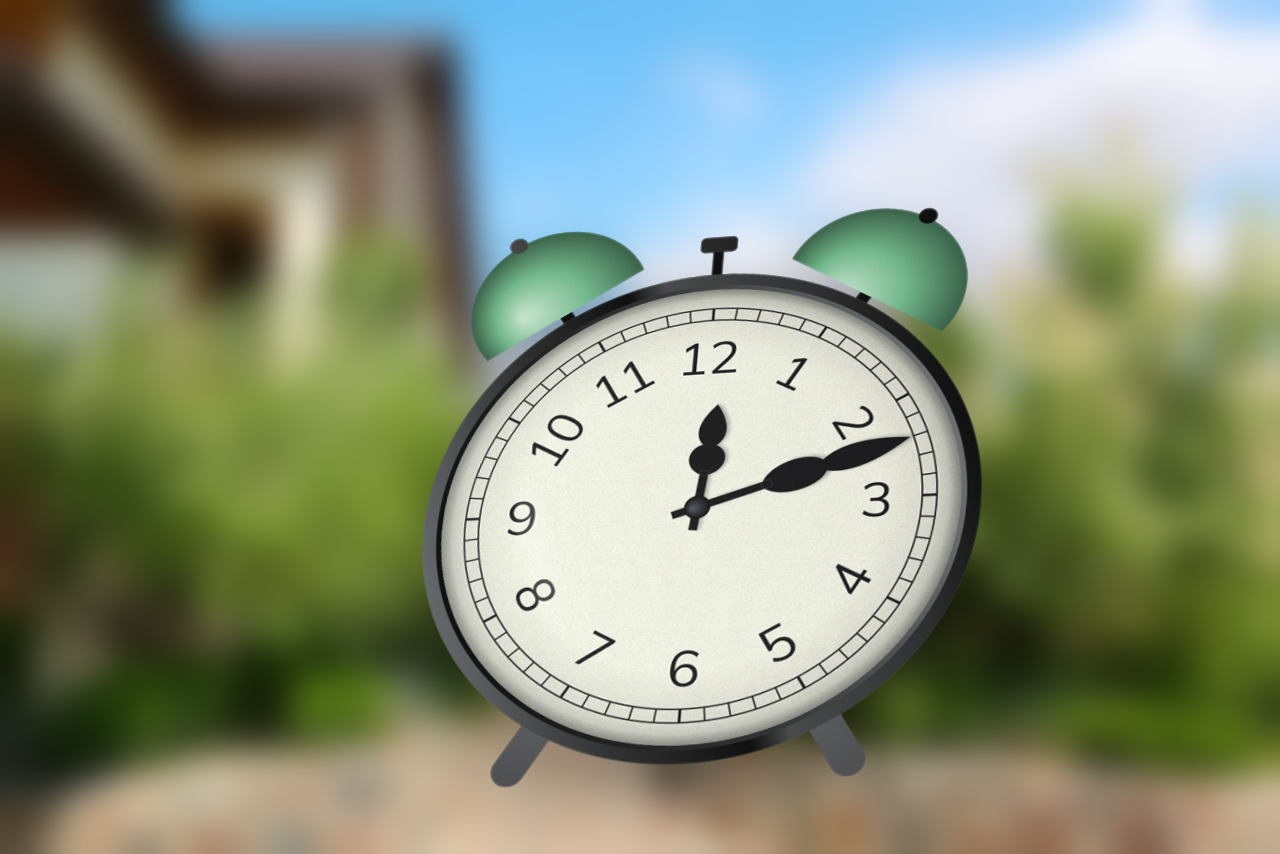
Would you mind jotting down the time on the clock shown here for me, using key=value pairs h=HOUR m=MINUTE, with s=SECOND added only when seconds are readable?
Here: h=12 m=12
